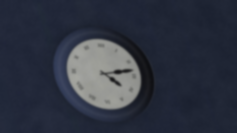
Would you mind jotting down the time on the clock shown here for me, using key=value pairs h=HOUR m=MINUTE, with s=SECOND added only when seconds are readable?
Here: h=4 m=13
